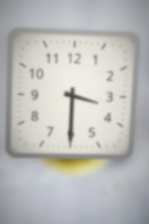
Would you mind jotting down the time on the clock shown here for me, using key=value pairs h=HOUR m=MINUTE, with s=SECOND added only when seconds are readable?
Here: h=3 m=30
